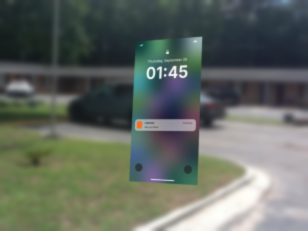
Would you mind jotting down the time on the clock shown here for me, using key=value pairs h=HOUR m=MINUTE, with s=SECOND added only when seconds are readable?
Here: h=1 m=45
